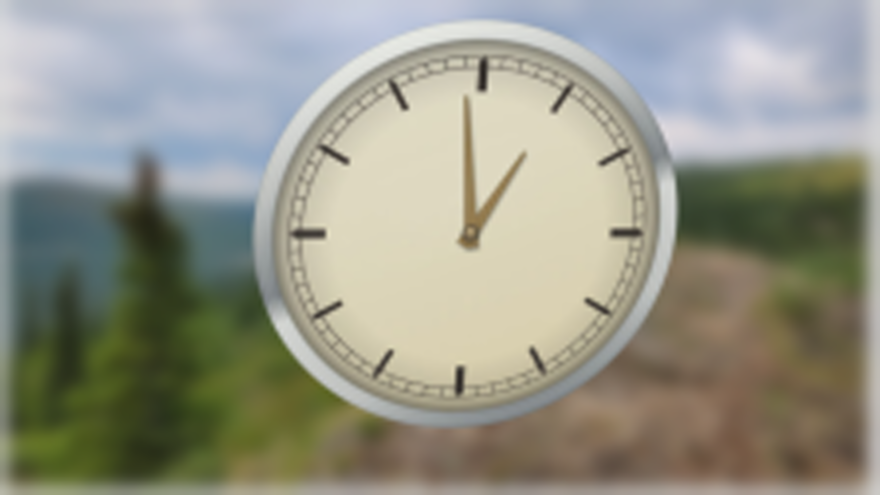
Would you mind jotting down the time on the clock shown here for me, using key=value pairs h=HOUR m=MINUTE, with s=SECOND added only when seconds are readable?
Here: h=12 m=59
